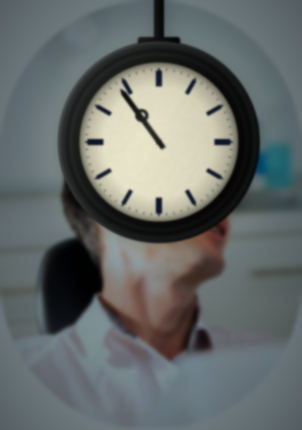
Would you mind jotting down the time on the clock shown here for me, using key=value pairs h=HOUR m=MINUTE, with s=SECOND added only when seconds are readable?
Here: h=10 m=54
